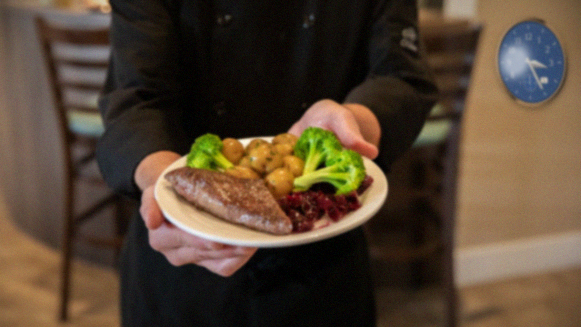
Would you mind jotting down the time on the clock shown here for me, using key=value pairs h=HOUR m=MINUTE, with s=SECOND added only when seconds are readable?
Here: h=3 m=25
